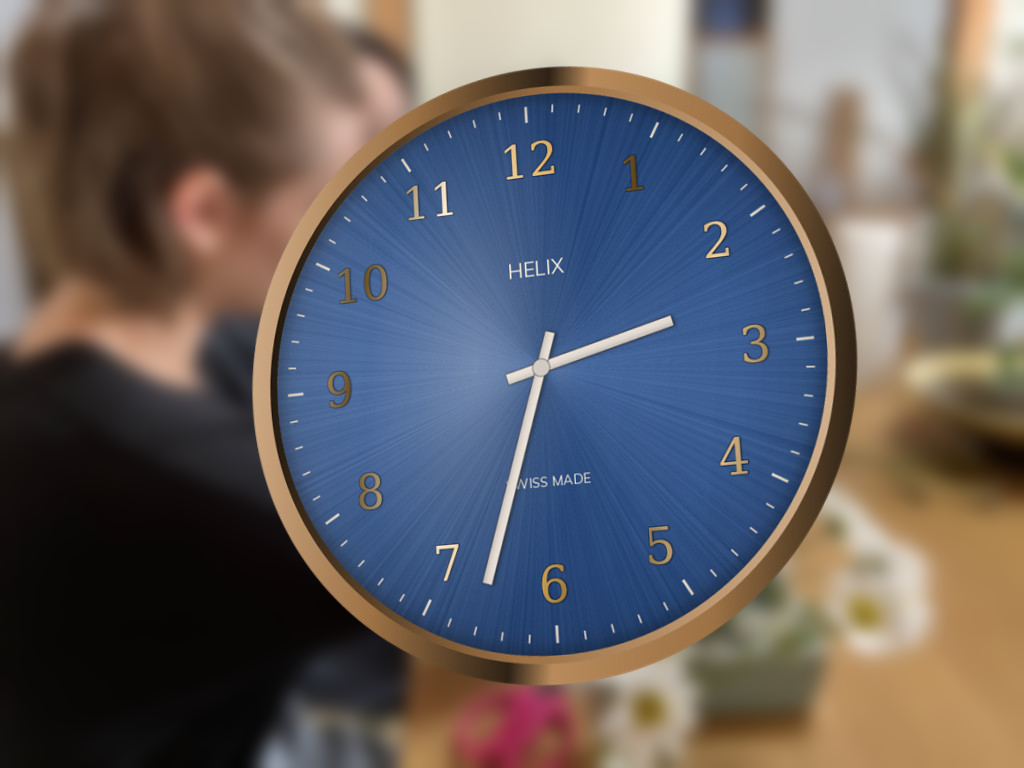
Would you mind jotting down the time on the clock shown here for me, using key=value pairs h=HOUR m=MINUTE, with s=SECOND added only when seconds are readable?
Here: h=2 m=33
